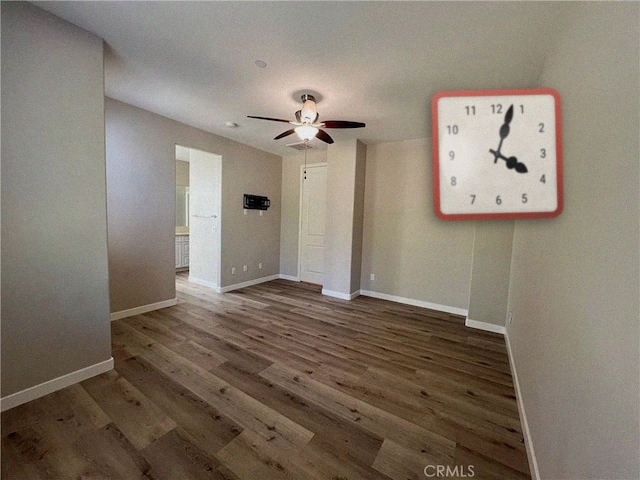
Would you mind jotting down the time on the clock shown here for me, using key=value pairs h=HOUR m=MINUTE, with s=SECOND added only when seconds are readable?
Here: h=4 m=3
